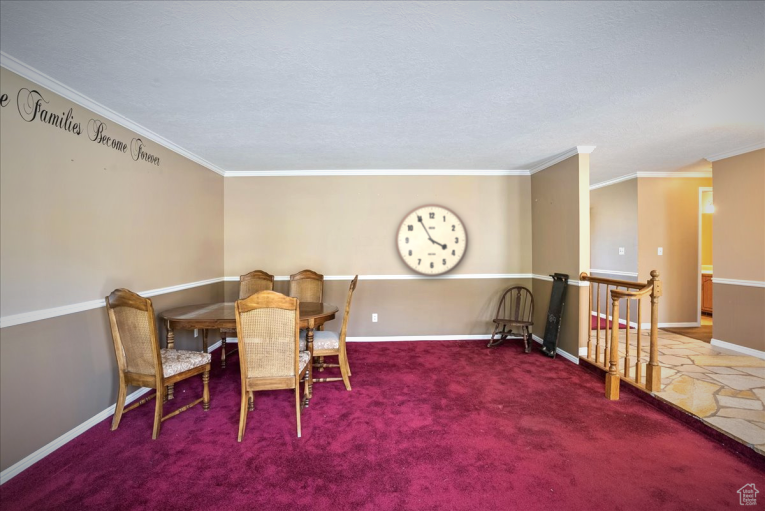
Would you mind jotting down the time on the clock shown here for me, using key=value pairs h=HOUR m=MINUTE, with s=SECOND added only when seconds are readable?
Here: h=3 m=55
